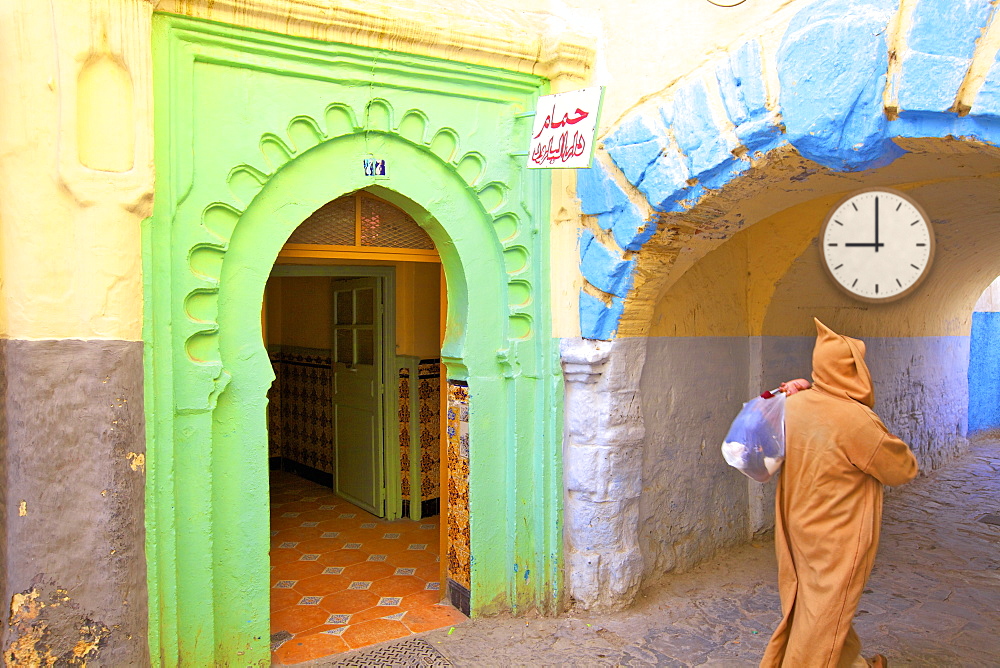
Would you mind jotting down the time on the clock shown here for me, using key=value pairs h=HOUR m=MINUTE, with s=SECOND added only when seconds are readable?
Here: h=9 m=0
